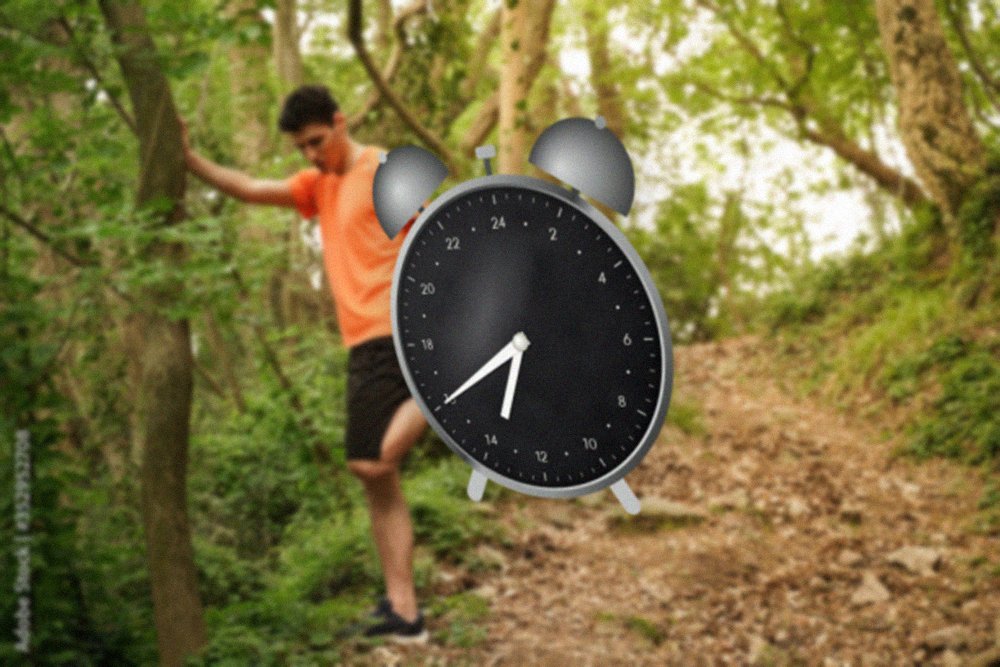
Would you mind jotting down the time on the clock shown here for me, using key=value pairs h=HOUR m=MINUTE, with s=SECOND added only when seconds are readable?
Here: h=13 m=40
